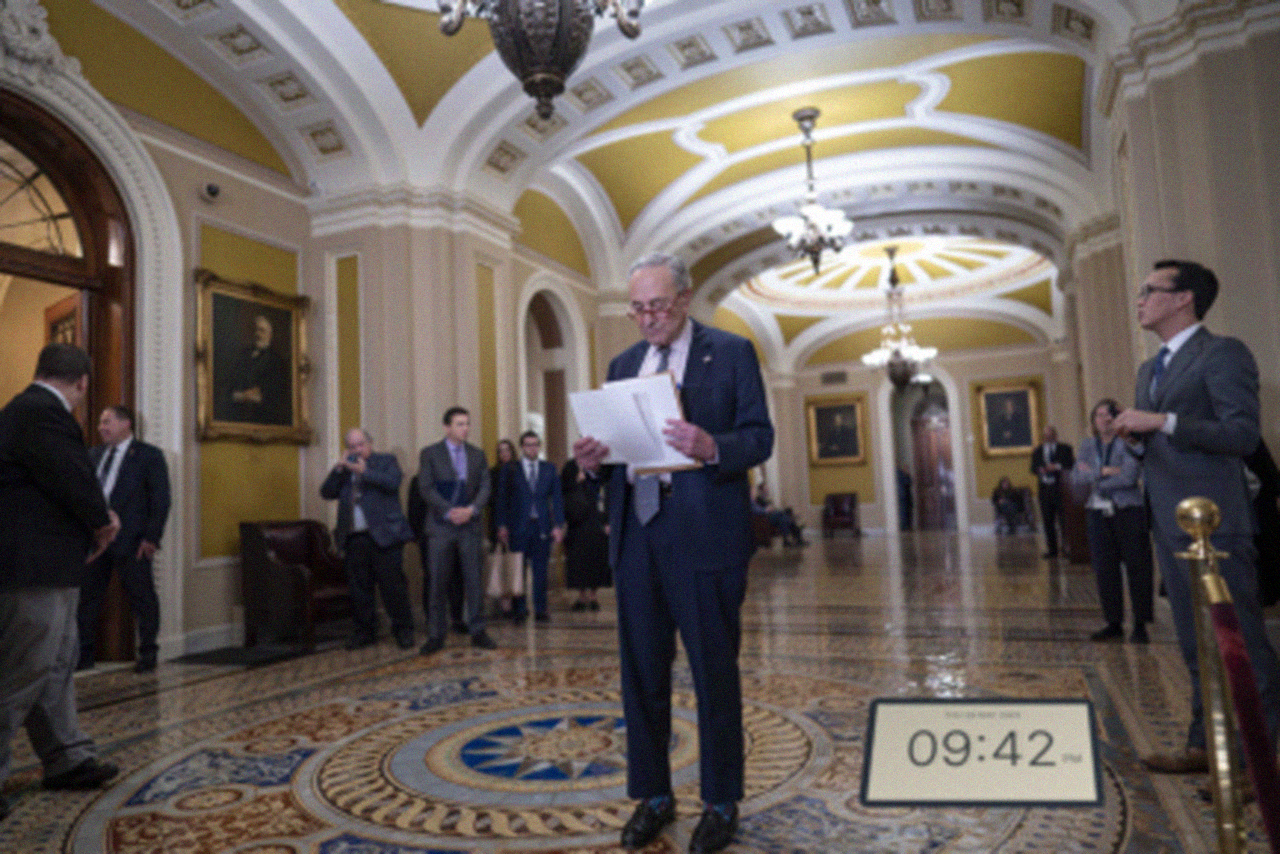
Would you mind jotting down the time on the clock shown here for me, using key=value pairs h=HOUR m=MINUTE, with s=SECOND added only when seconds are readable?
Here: h=9 m=42
